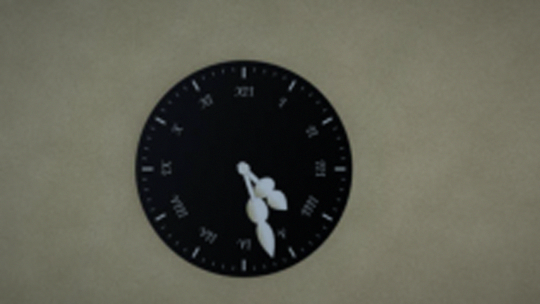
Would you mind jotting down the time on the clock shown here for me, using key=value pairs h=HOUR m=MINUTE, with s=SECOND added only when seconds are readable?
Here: h=4 m=27
